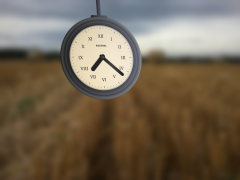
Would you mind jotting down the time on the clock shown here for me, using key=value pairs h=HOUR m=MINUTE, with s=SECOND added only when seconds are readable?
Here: h=7 m=22
